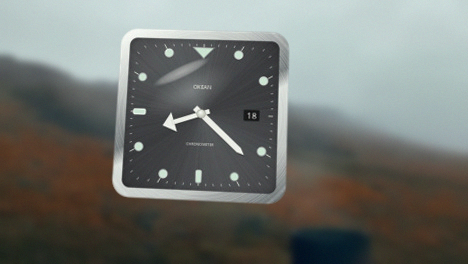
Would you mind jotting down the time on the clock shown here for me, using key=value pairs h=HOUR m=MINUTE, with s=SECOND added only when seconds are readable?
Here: h=8 m=22
